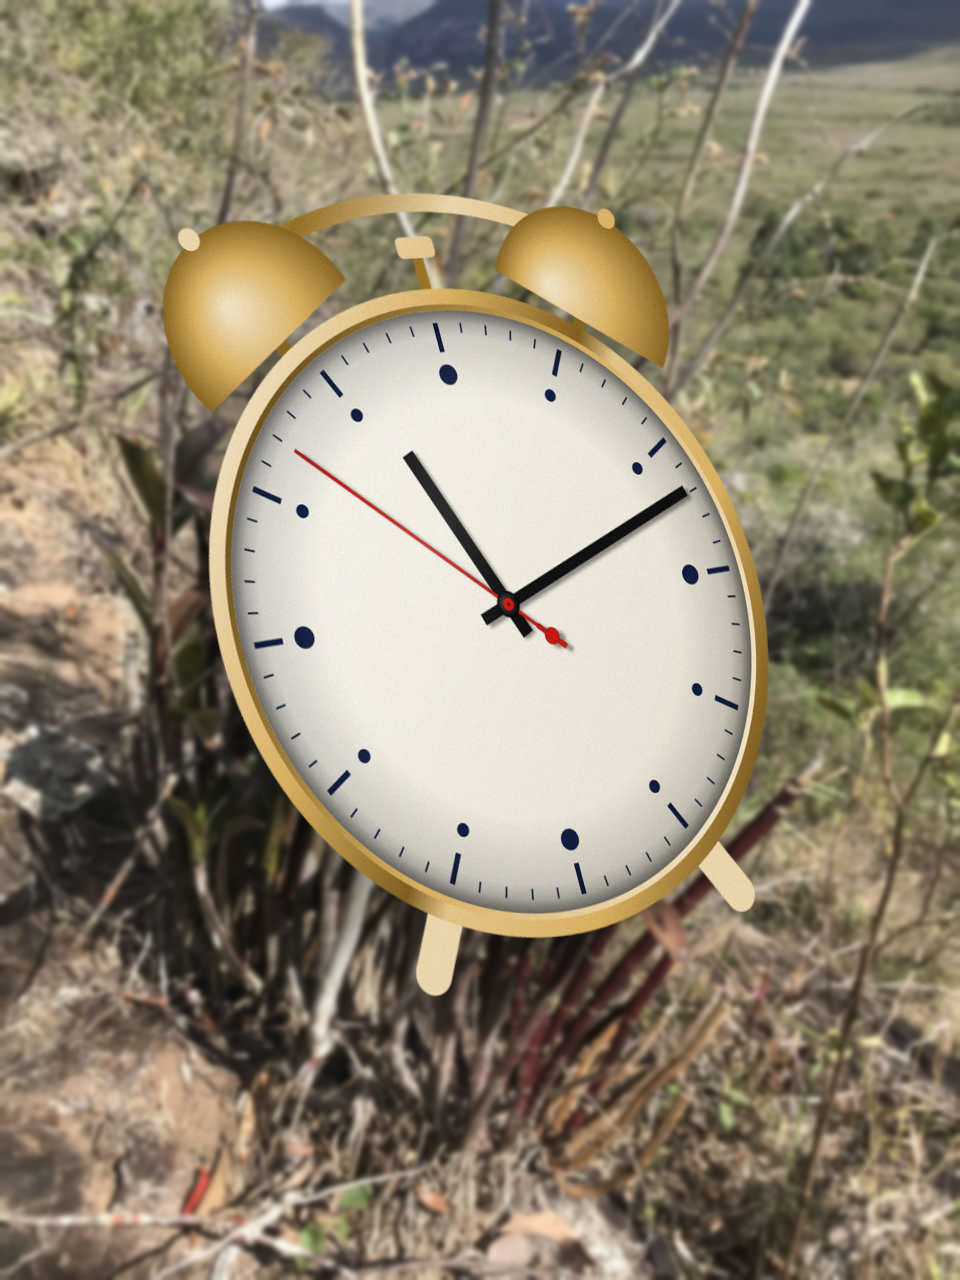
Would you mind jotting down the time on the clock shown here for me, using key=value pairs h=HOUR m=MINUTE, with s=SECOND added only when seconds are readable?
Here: h=11 m=11 s=52
